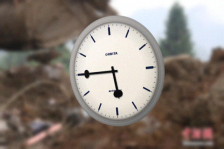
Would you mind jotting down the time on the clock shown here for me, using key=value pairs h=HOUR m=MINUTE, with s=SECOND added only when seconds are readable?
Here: h=5 m=45
